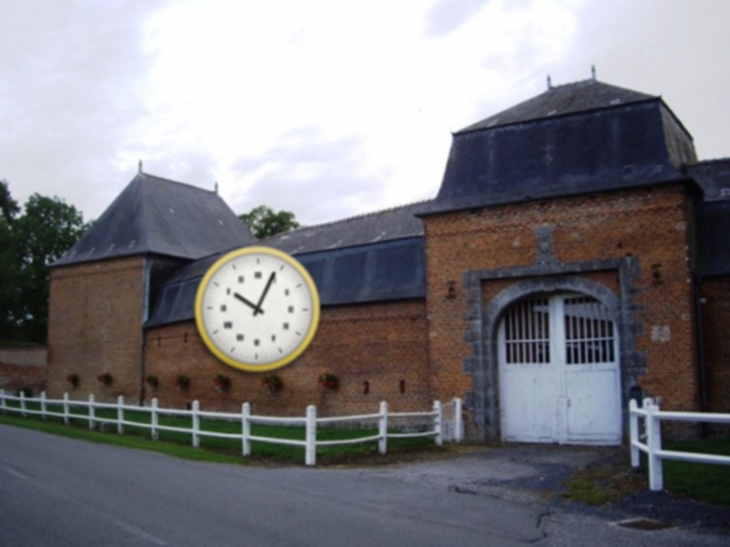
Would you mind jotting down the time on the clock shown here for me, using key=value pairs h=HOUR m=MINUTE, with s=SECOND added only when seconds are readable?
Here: h=10 m=4
